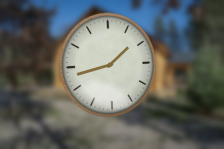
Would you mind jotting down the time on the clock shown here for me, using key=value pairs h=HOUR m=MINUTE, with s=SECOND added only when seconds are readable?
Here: h=1 m=43
